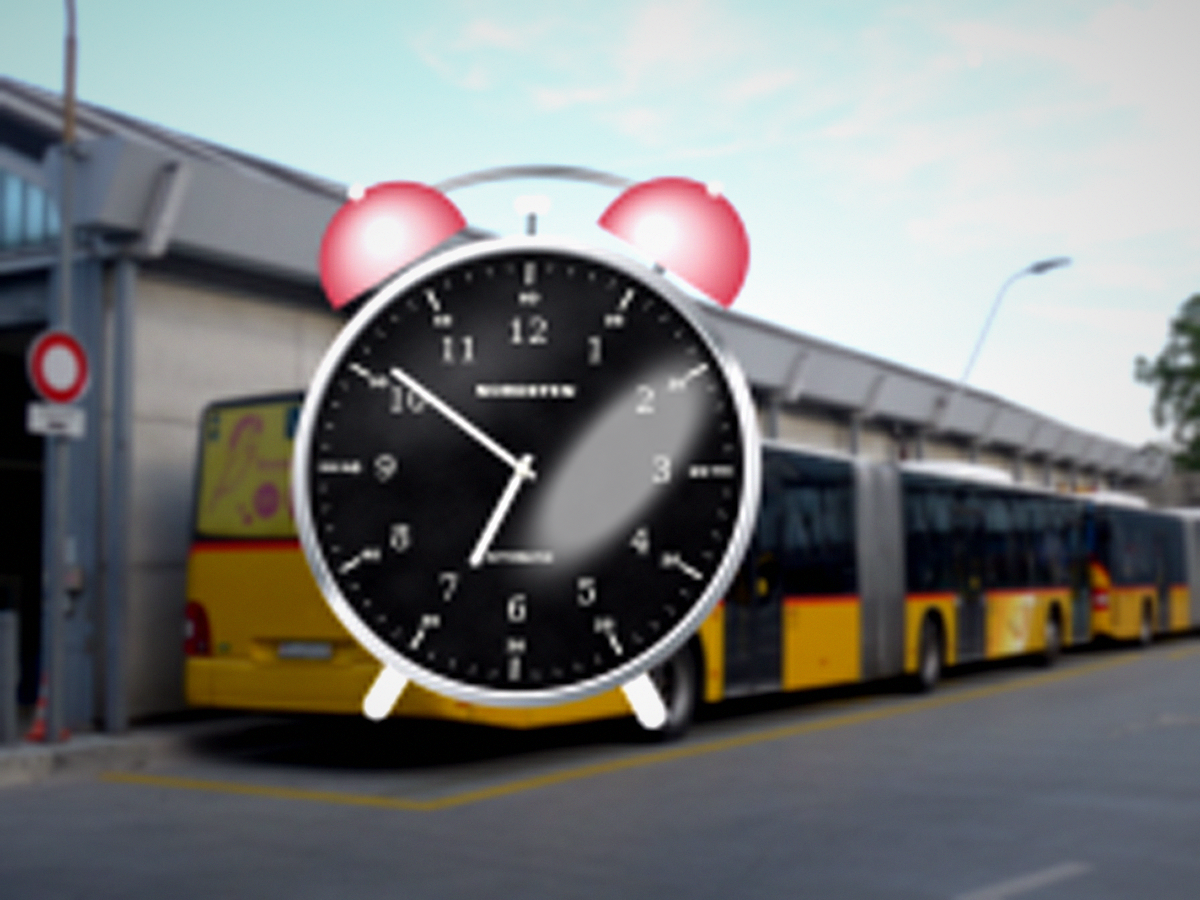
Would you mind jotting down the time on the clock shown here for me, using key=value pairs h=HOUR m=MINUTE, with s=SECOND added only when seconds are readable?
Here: h=6 m=51
